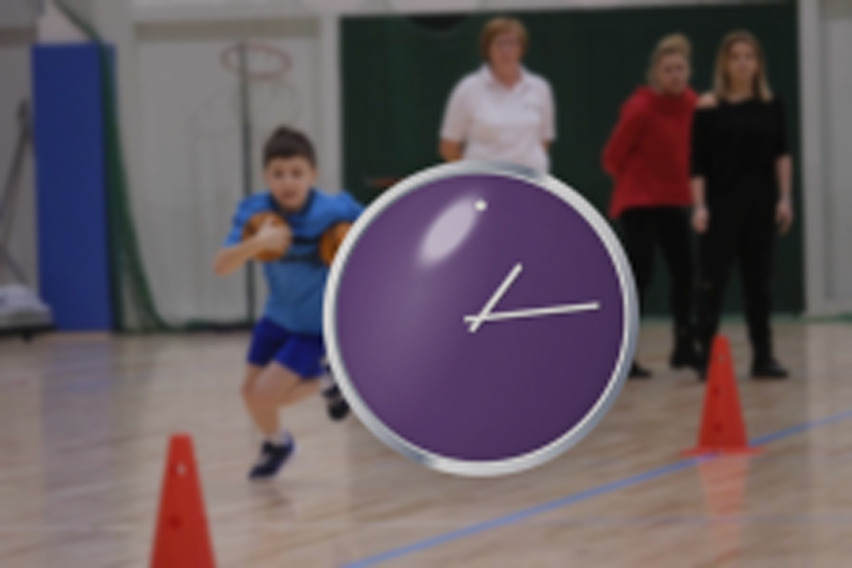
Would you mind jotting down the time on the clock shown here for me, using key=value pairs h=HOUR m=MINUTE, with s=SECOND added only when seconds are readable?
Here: h=1 m=14
